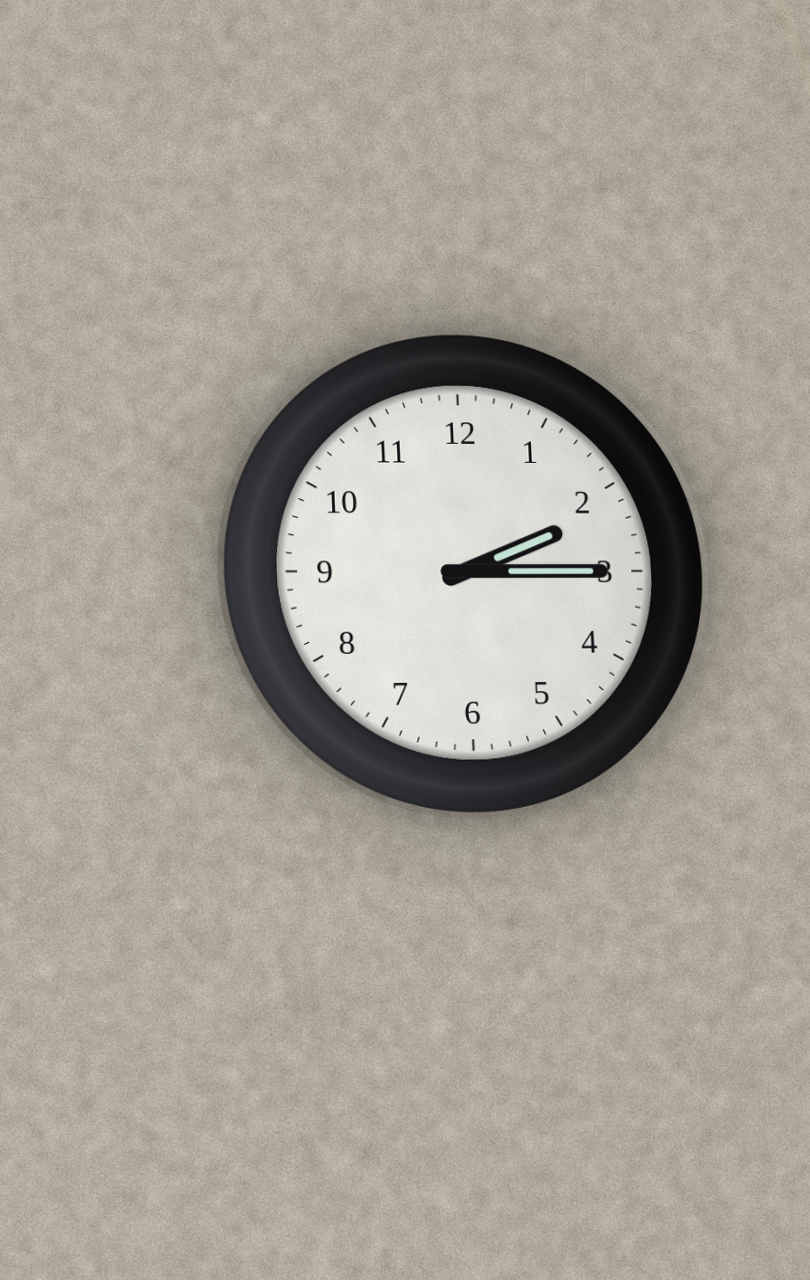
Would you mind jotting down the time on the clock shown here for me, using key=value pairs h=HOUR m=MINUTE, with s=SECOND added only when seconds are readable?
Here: h=2 m=15
